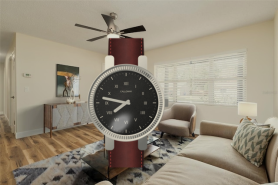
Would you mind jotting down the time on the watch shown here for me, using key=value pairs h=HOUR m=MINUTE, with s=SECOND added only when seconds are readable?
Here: h=7 m=47
